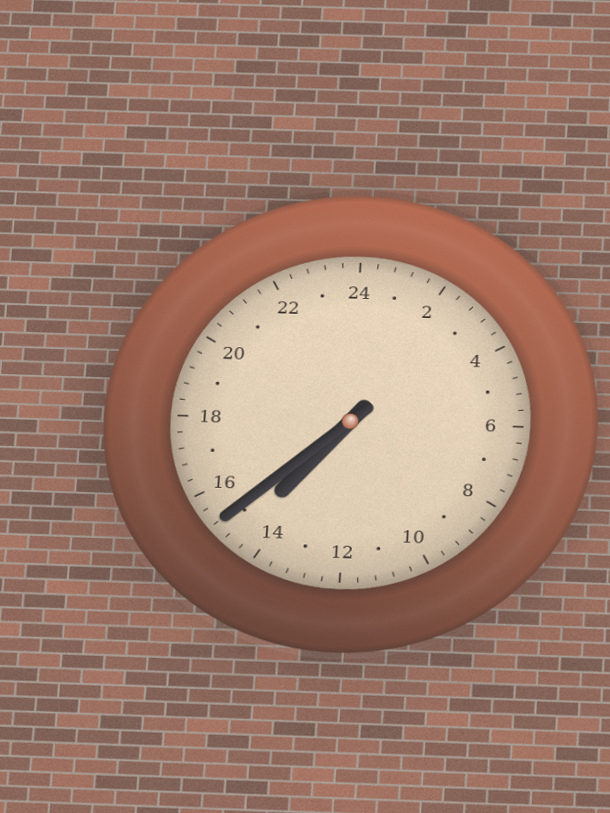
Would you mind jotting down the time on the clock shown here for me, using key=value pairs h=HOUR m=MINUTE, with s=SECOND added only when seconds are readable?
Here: h=14 m=38
